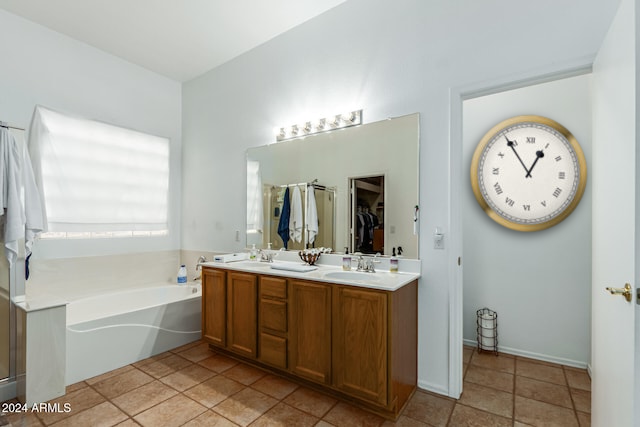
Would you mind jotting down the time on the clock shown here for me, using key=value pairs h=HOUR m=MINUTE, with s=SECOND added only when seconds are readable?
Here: h=12 m=54
